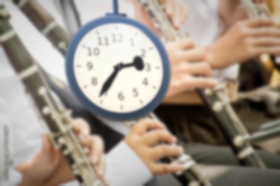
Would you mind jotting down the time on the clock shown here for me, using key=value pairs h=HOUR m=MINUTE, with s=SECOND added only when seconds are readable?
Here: h=2 m=36
